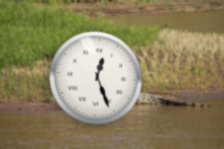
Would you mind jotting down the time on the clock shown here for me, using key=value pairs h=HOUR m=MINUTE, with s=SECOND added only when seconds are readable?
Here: h=12 m=26
